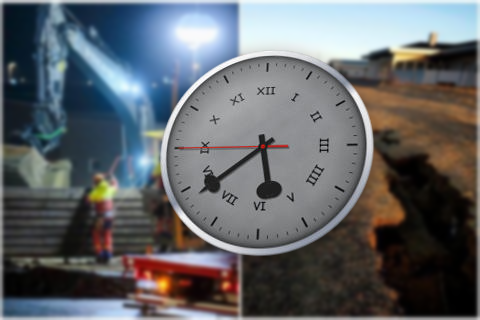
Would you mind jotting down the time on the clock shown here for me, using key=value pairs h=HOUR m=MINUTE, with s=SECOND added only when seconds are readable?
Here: h=5 m=38 s=45
